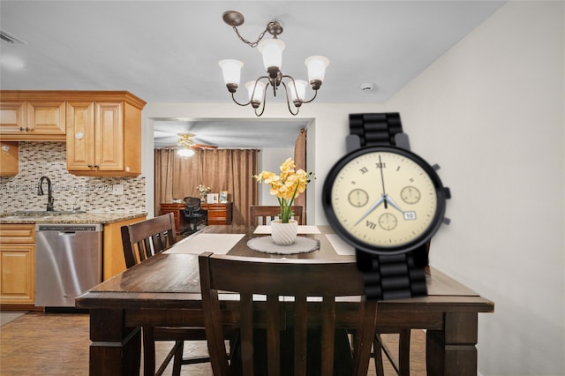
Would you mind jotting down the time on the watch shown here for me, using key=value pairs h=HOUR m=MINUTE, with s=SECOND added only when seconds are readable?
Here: h=4 m=38
